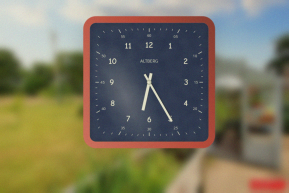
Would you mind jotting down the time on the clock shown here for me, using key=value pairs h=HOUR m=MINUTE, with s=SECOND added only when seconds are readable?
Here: h=6 m=25
